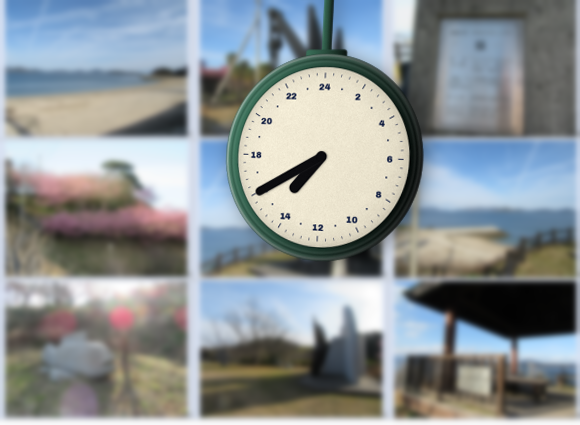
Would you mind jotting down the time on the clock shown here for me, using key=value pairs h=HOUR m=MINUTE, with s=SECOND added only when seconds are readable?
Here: h=14 m=40
